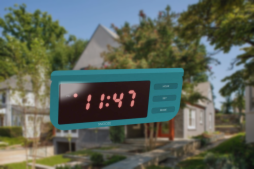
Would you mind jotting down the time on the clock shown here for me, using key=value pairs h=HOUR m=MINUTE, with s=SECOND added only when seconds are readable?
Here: h=11 m=47
